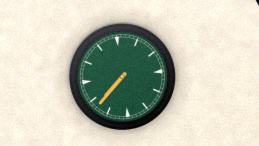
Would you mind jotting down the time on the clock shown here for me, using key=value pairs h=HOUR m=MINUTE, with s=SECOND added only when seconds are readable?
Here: h=7 m=38
